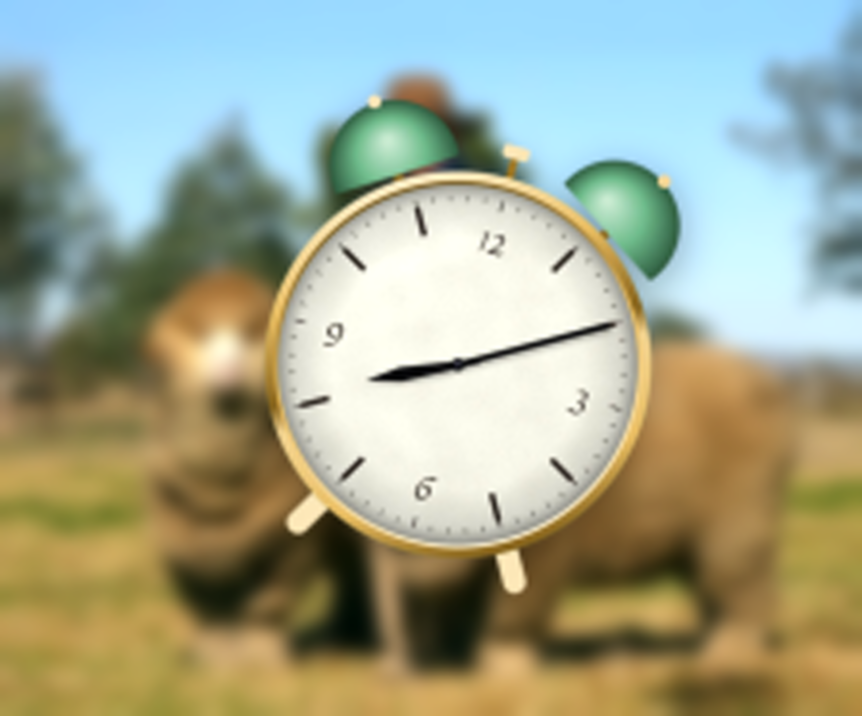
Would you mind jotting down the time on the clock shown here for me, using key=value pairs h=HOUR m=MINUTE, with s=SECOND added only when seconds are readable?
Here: h=8 m=10
